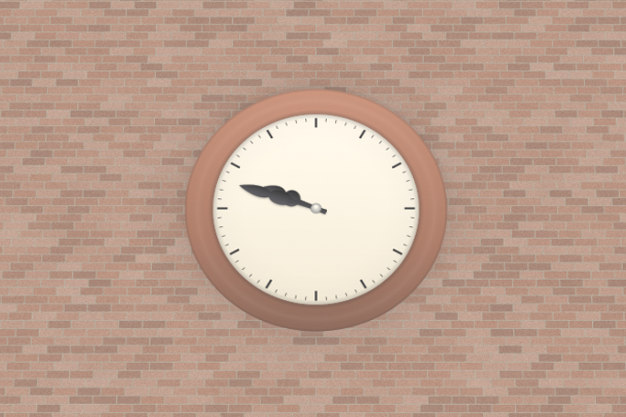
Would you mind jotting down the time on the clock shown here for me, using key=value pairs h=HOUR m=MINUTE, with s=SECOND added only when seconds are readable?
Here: h=9 m=48
